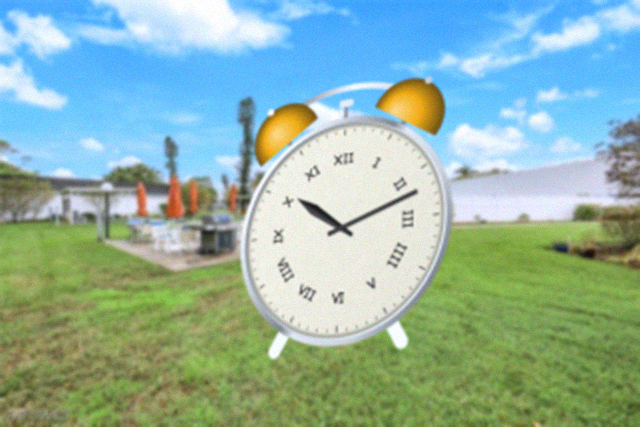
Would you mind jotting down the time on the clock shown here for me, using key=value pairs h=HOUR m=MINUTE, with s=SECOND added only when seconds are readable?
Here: h=10 m=12
